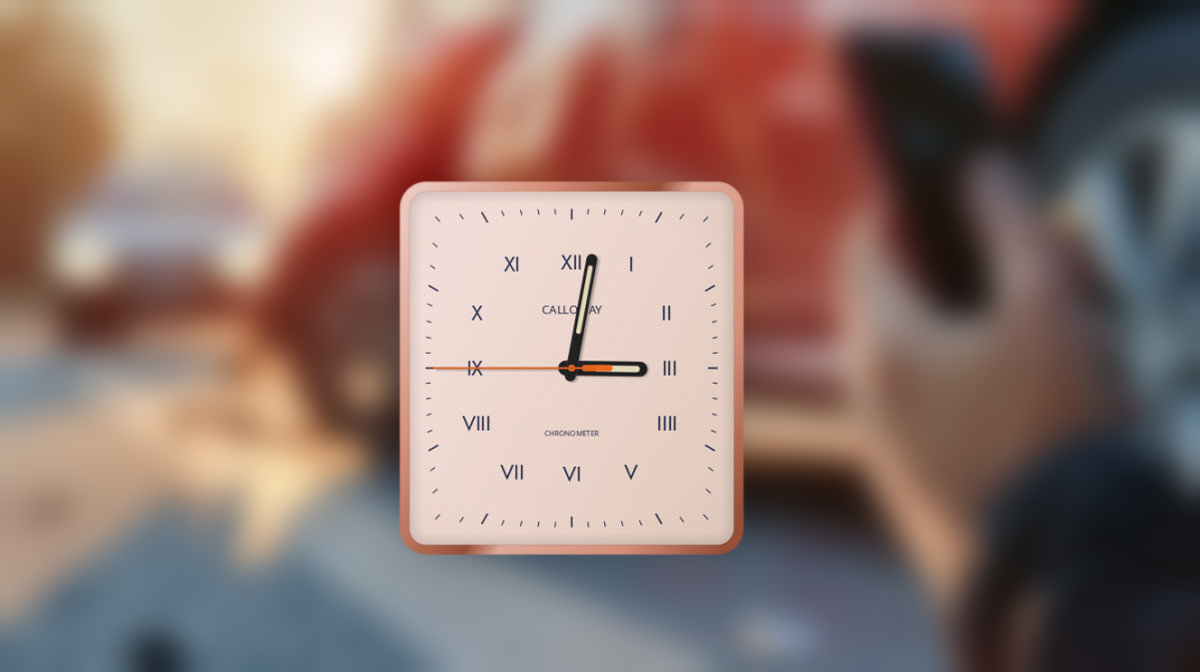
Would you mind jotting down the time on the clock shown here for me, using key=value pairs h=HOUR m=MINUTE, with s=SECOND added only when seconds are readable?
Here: h=3 m=1 s=45
